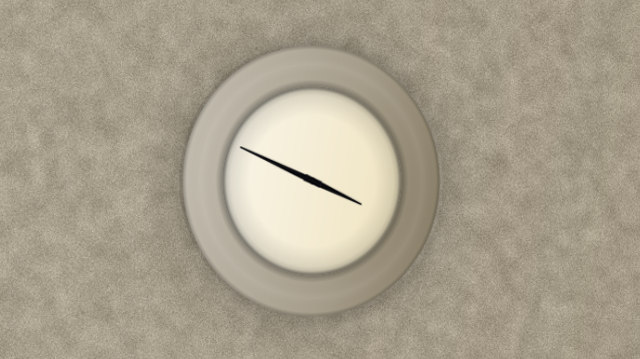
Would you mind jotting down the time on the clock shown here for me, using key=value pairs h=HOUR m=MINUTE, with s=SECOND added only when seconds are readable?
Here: h=3 m=49
